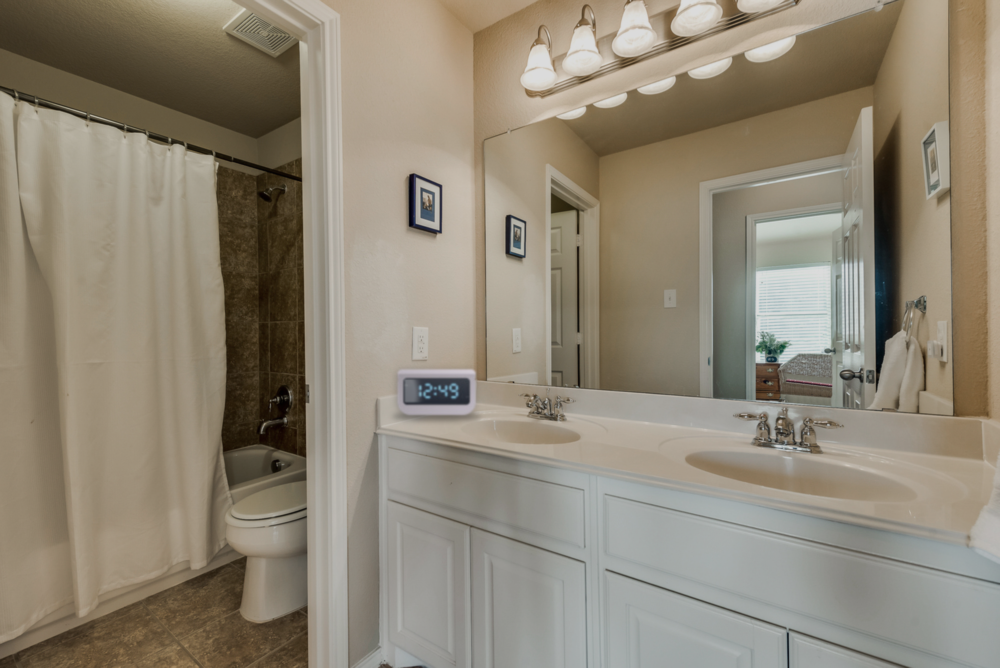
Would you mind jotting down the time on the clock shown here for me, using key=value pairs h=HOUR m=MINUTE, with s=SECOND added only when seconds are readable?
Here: h=12 m=49
